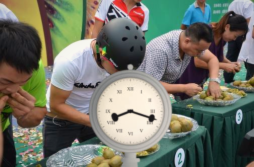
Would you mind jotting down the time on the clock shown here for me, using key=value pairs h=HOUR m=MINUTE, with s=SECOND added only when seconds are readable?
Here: h=8 m=18
